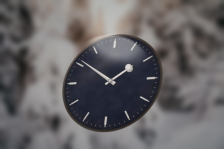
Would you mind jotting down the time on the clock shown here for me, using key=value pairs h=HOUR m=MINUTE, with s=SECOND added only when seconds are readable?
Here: h=1 m=51
